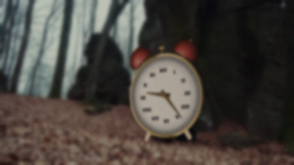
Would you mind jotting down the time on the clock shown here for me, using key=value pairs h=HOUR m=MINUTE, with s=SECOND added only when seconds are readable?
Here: h=9 m=24
